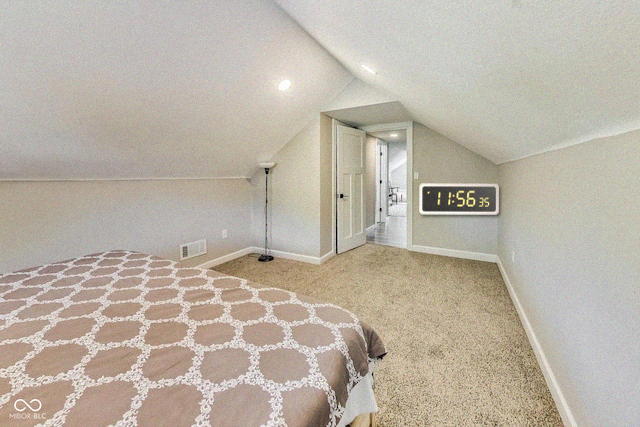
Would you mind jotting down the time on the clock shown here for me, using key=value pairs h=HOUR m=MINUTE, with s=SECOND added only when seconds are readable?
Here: h=11 m=56 s=35
